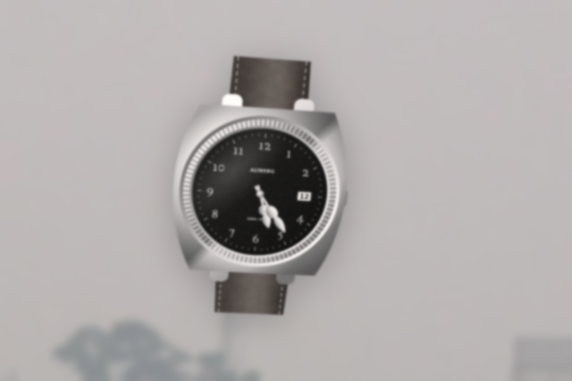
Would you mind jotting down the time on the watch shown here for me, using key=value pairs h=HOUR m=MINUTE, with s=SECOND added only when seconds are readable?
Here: h=5 m=24
